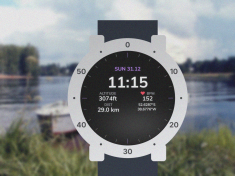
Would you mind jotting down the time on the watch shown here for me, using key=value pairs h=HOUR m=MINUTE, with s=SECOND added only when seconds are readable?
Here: h=11 m=15
